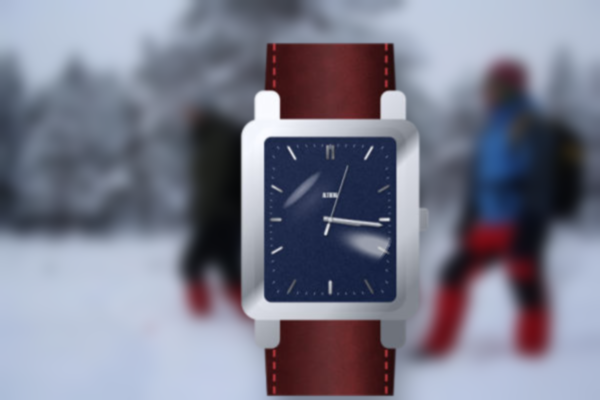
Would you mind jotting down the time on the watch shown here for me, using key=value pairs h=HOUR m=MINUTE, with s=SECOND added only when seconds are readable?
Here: h=3 m=16 s=3
